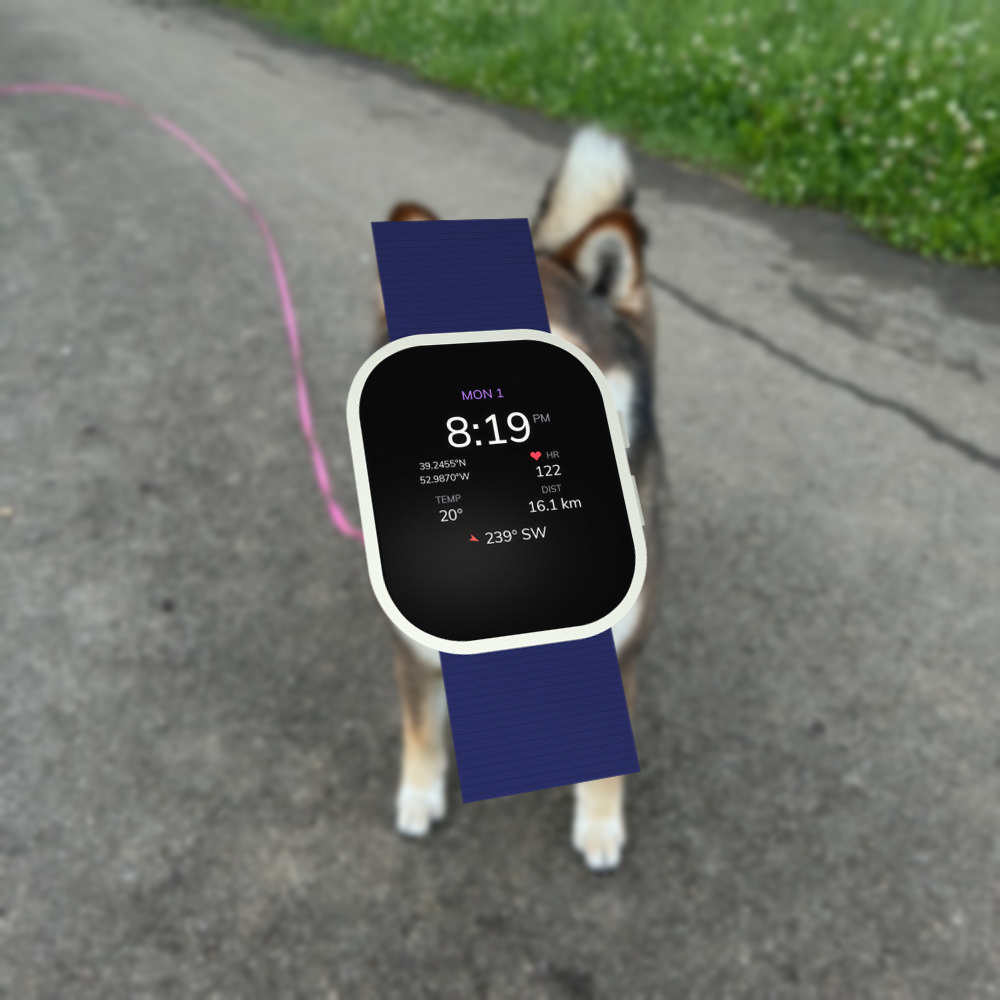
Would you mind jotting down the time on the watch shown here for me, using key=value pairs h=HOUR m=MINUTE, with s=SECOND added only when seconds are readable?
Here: h=8 m=19
